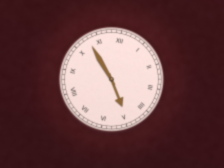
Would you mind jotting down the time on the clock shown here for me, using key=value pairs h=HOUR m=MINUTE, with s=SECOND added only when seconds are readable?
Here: h=4 m=53
